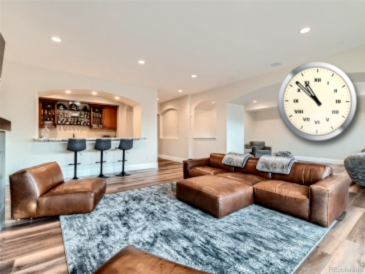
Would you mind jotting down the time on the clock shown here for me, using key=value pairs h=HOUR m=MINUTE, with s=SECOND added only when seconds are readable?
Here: h=10 m=52
